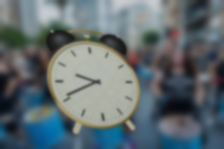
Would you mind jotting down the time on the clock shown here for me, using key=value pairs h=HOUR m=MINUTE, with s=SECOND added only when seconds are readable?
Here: h=9 m=41
